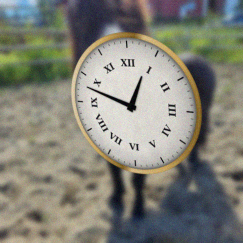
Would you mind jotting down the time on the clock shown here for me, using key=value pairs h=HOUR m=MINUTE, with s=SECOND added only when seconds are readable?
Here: h=12 m=48
